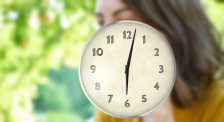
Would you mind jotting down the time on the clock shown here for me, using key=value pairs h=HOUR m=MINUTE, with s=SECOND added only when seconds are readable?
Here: h=6 m=2
